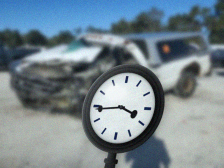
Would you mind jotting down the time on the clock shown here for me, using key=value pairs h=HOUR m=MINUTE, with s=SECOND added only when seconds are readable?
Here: h=3 m=44
